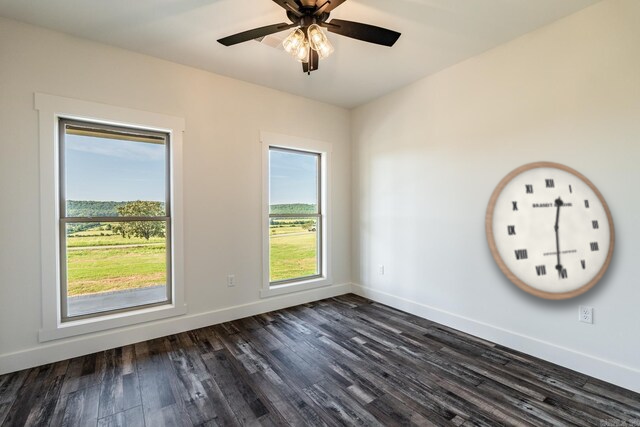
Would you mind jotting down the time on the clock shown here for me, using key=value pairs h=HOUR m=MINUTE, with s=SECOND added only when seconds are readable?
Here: h=12 m=31
